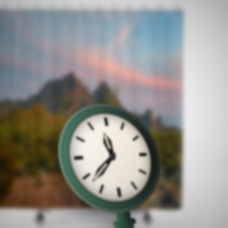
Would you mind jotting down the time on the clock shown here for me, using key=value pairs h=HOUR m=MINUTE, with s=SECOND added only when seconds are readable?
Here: h=11 m=38
